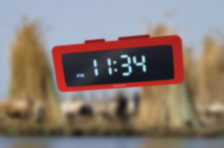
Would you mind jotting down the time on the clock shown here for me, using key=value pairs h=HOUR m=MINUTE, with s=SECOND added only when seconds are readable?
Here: h=11 m=34
